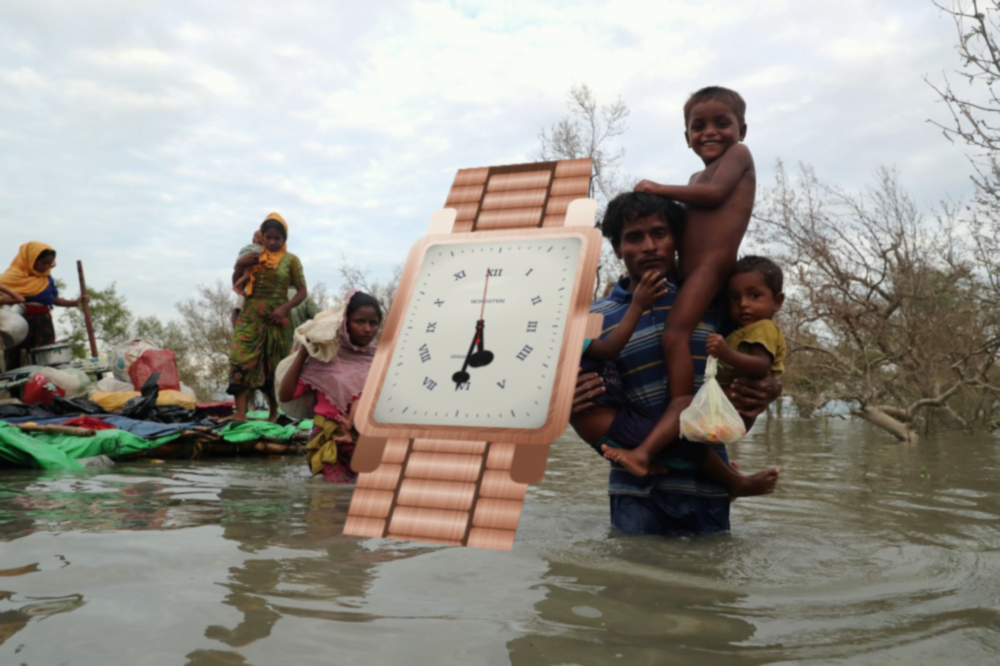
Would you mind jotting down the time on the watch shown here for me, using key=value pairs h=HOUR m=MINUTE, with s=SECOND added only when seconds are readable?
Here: h=5 m=30 s=59
